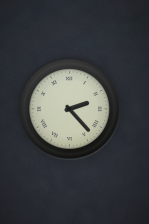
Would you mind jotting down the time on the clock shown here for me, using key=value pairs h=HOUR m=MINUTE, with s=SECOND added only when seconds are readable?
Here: h=2 m=23
